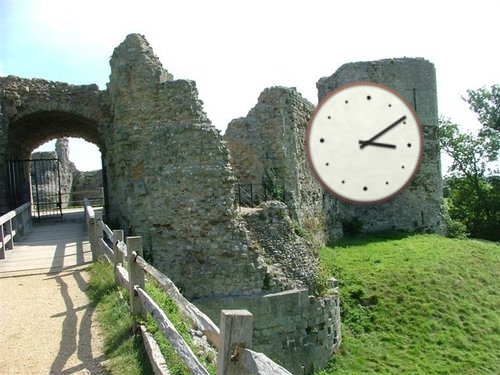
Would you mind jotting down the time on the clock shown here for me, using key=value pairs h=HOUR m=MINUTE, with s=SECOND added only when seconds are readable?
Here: h=3 m=9
